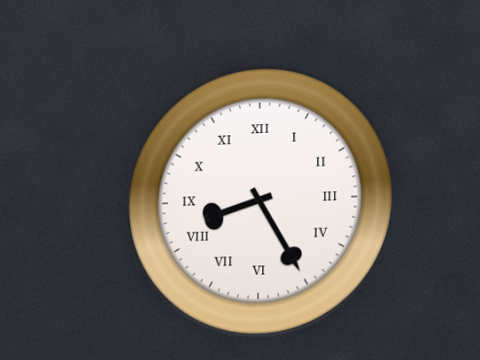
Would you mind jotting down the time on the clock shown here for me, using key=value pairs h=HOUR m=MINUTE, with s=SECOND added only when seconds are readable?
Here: h=8 m=25
